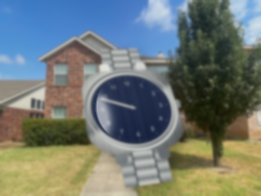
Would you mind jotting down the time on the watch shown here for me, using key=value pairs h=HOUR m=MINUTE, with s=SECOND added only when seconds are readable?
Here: h=9 m=49
